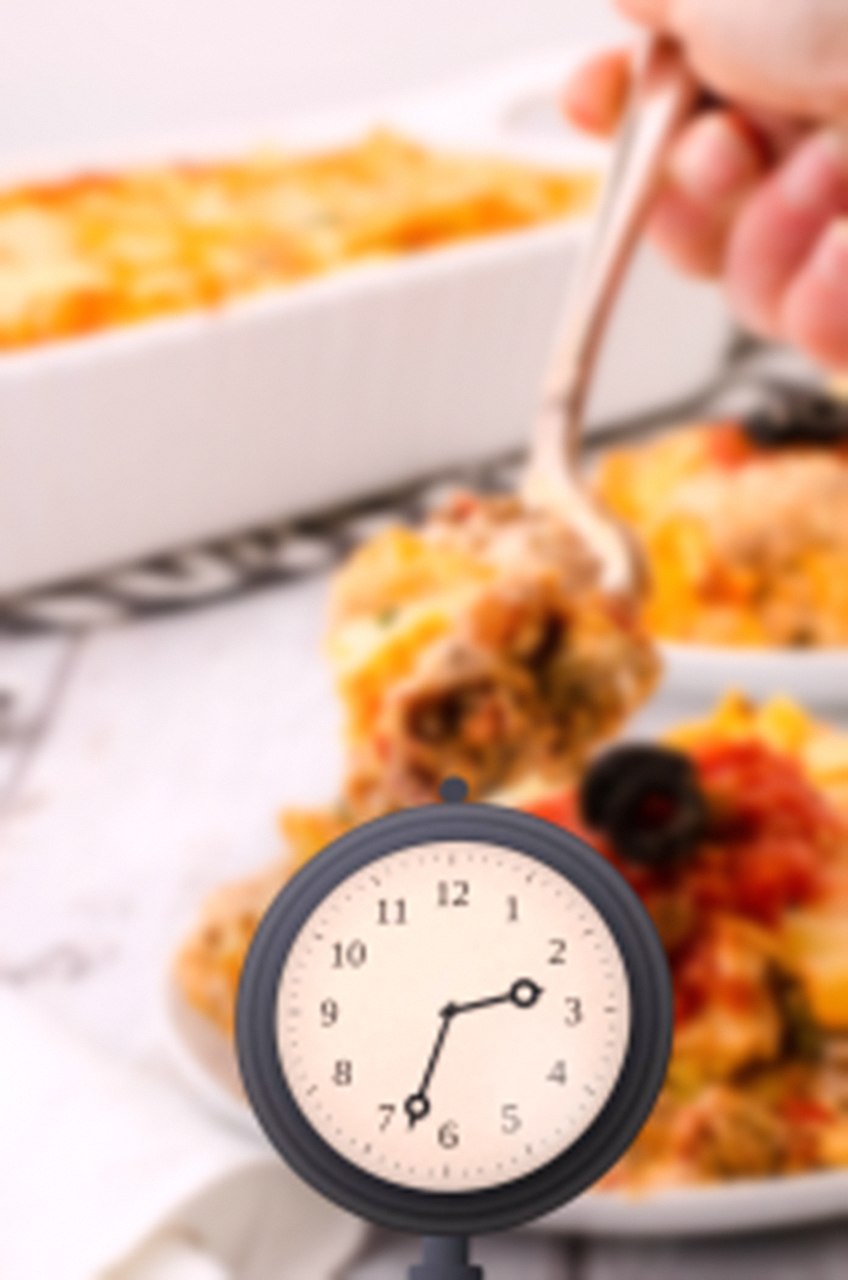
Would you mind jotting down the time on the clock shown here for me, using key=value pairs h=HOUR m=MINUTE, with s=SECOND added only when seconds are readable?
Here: h=2 m=33
